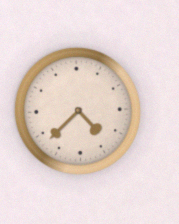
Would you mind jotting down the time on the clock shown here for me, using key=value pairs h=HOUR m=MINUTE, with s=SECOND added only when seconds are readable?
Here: h=4 m=38
